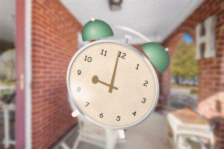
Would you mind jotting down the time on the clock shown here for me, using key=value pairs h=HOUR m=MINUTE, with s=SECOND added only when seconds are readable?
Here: h=8 m=59
